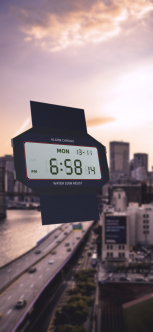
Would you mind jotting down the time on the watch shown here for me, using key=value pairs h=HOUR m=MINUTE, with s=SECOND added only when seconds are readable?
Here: h=6 m=58 s=14
